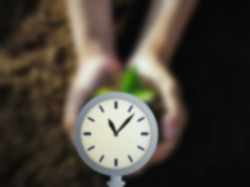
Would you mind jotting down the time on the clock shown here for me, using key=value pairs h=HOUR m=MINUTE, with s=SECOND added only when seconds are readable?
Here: h=11 m=7
